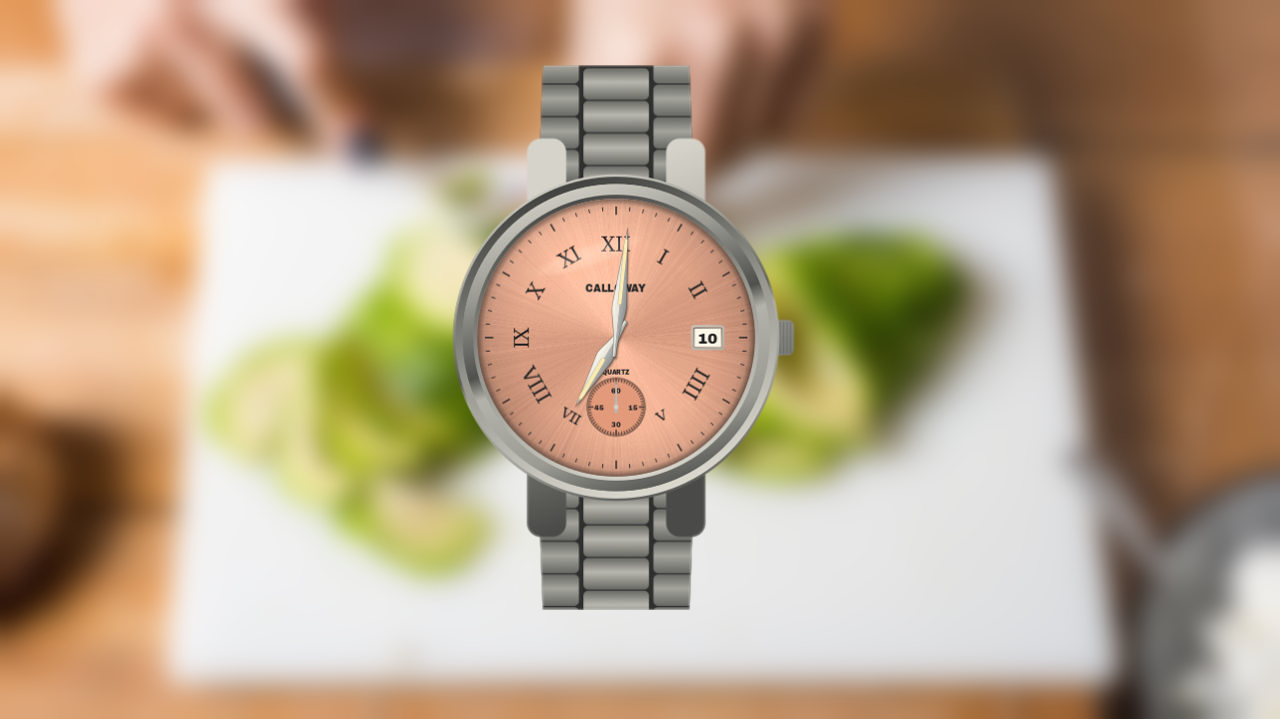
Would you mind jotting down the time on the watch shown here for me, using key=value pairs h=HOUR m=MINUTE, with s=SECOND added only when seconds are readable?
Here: h=7 m=1
